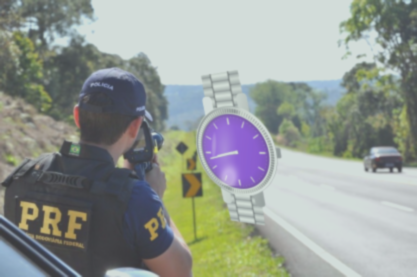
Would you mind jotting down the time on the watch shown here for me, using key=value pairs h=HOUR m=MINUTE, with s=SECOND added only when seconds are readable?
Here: h=8 m=43
